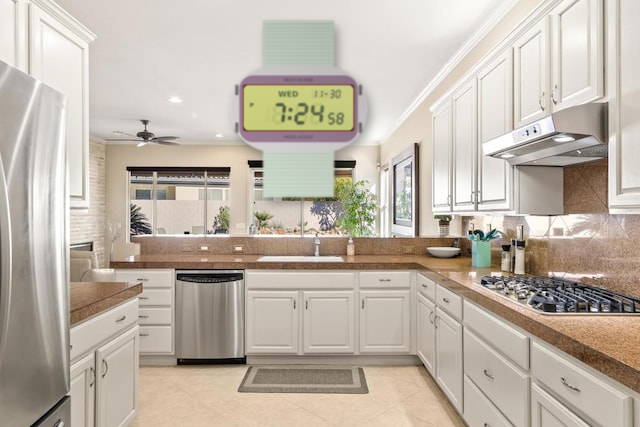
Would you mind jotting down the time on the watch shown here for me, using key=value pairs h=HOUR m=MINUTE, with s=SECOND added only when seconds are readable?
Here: h=7 m=24 s=58
